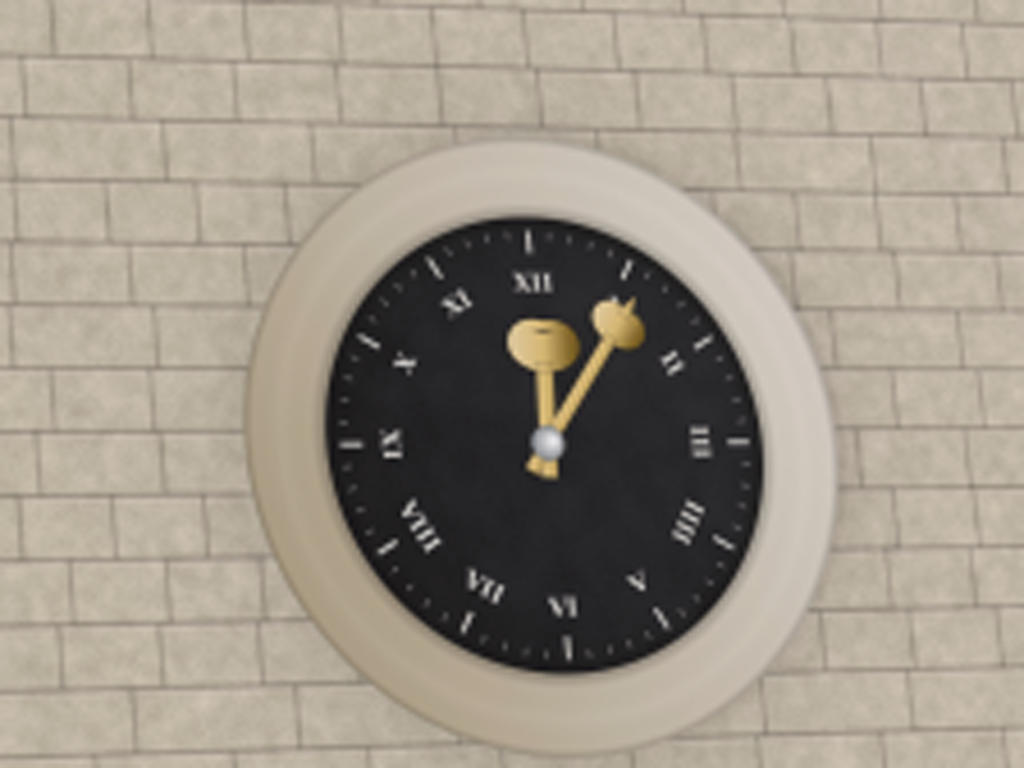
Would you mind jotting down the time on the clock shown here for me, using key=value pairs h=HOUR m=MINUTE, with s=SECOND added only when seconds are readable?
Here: h=12 m=6
